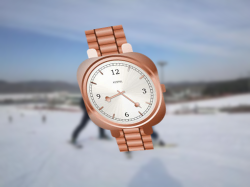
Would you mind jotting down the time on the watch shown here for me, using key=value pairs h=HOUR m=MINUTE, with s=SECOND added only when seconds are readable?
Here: h=8 m=23
